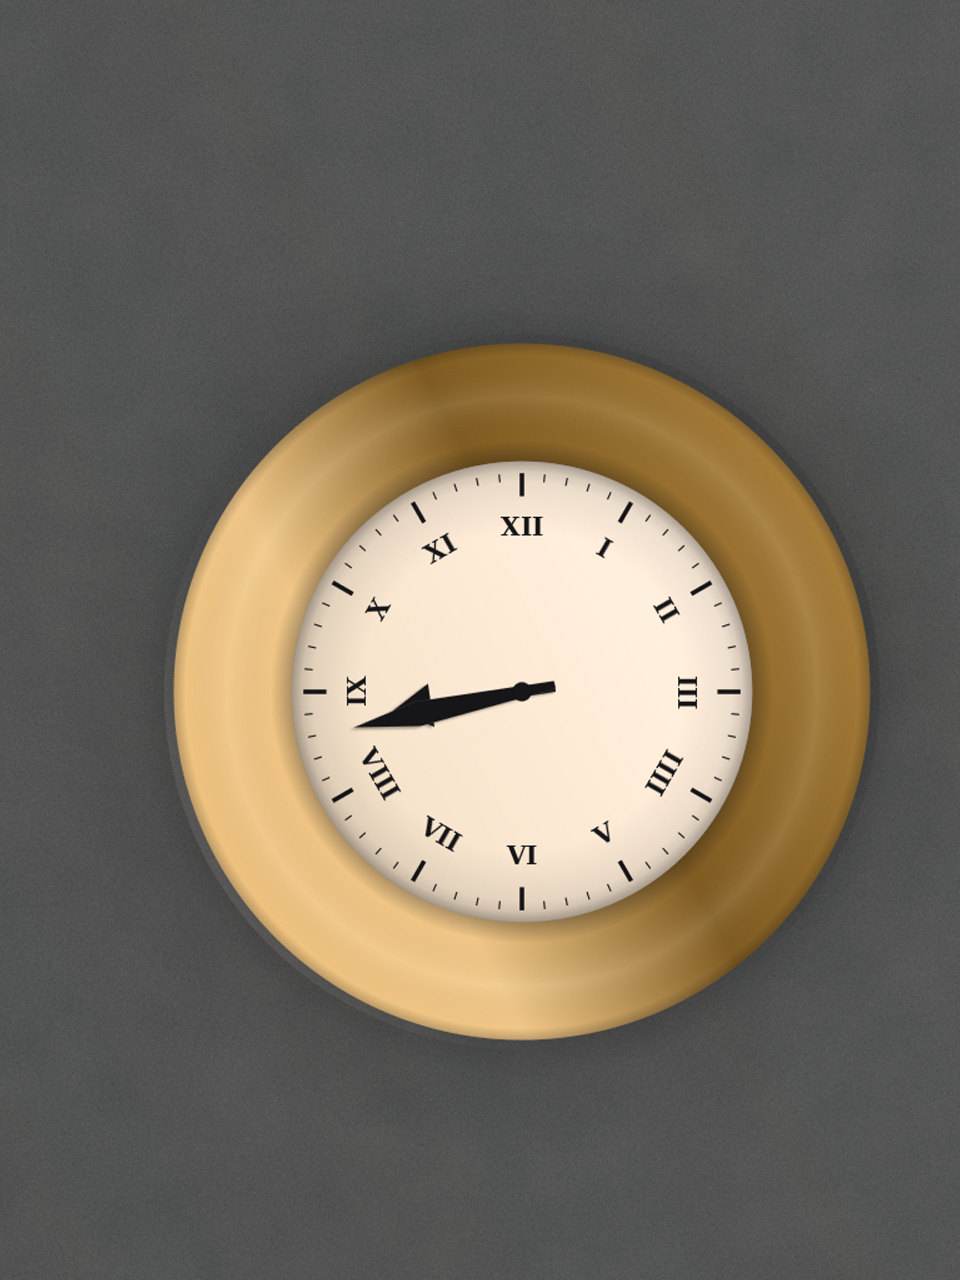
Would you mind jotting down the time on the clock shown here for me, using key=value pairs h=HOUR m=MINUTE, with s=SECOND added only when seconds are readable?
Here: h=8 m=43
